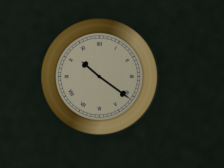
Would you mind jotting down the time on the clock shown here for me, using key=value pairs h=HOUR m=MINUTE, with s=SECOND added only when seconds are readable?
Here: h=10 m=21
